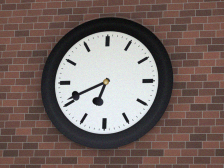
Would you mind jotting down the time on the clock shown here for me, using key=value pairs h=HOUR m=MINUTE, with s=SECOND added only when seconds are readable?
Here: h=6 m=41
